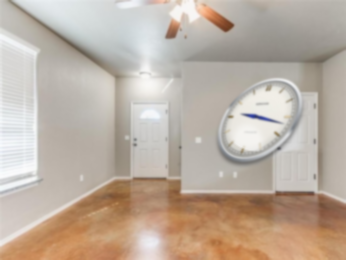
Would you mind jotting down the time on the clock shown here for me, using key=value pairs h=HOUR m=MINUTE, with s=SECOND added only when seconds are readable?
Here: h=9 m=17
